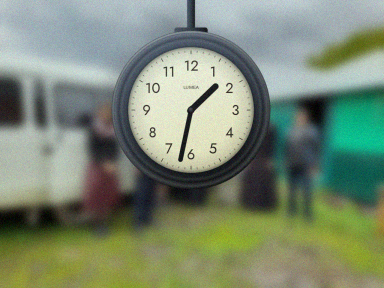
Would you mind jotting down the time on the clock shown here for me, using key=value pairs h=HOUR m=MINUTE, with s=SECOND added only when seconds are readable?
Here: h=1 m=32
